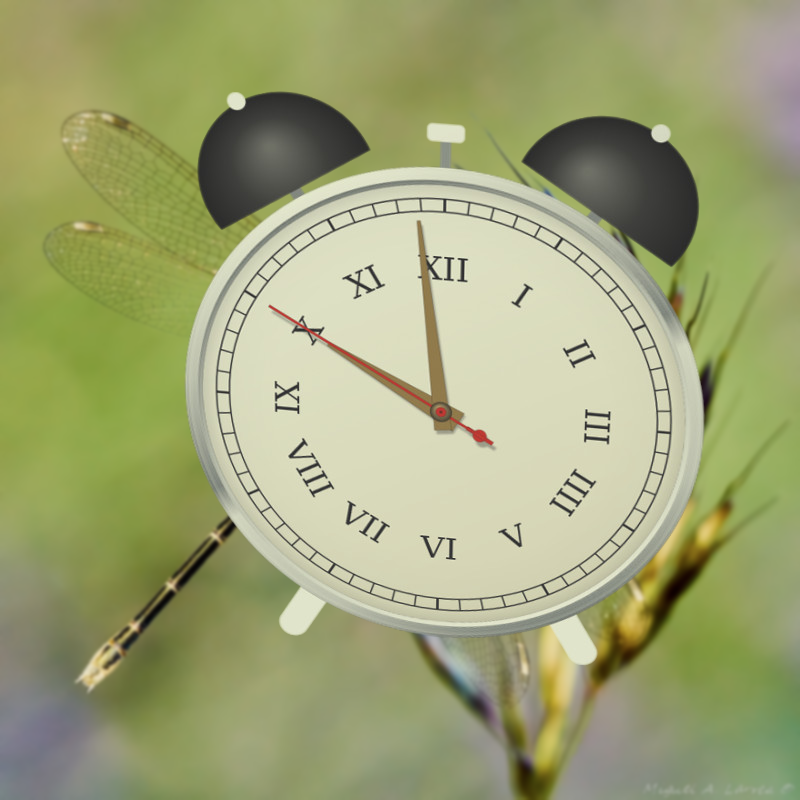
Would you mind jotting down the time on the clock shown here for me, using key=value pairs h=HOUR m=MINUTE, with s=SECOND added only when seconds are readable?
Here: h=9 m=58 s=50
